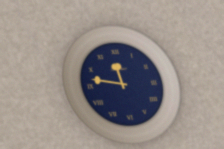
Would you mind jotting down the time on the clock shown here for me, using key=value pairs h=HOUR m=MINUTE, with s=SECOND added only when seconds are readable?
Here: h=11 m=47
